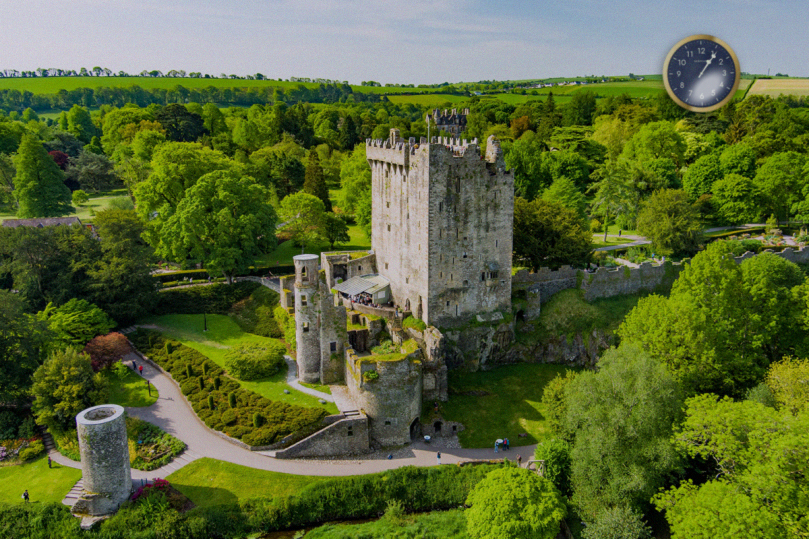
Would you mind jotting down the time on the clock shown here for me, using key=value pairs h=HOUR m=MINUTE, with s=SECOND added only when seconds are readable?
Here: h=1 m=6
